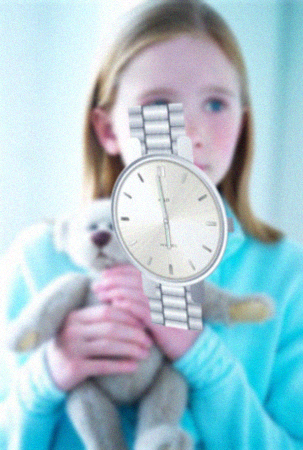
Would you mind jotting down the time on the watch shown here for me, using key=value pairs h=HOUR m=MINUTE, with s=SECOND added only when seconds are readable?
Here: h=5 m=59
